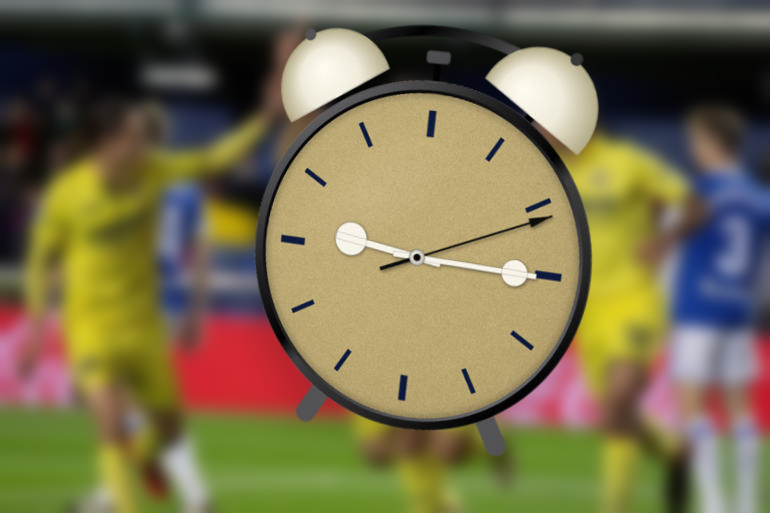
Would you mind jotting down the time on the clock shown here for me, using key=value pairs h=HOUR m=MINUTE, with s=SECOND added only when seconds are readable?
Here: h=9 m=15 s=11
